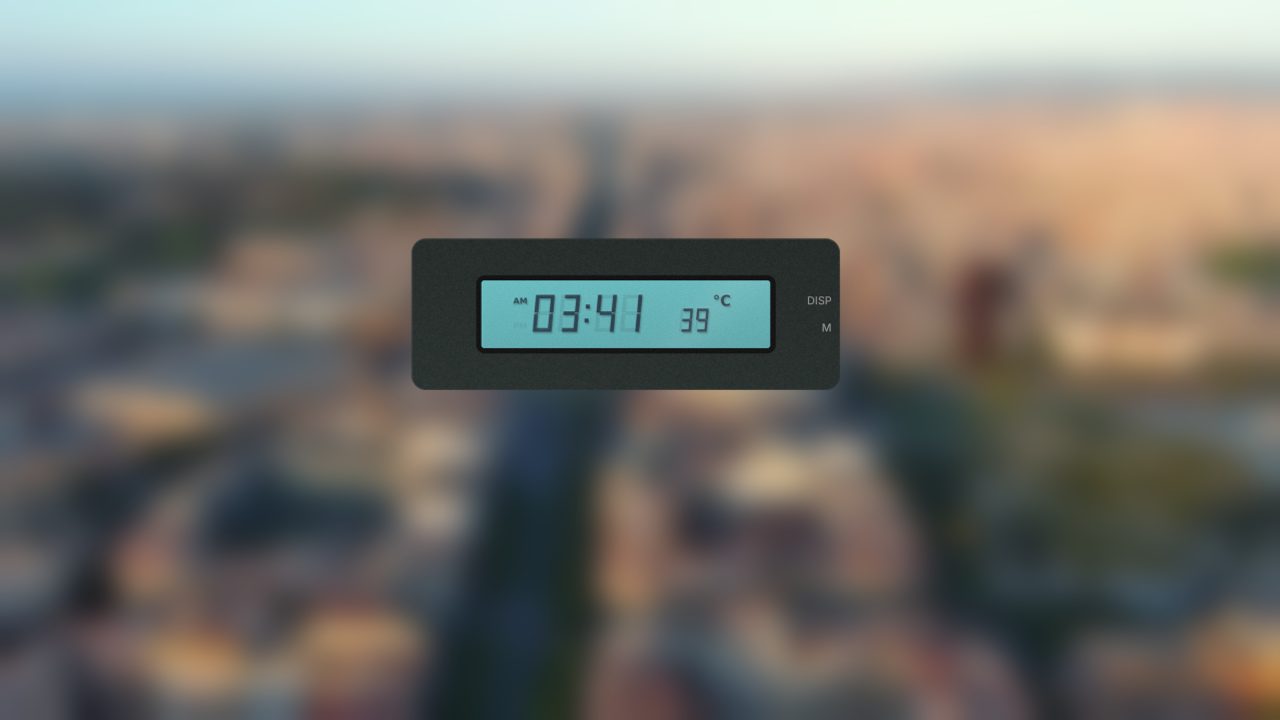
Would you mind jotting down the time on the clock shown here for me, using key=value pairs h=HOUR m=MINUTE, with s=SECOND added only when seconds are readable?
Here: h=3 m=41
